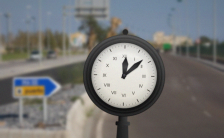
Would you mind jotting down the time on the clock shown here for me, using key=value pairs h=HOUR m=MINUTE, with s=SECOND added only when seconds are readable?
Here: h=12 m=8
